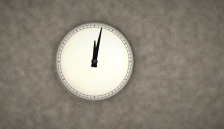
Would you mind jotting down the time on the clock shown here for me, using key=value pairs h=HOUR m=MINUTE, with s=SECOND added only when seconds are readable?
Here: h=12 m=2
